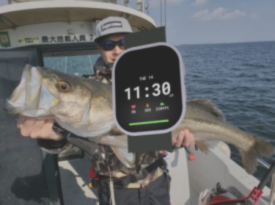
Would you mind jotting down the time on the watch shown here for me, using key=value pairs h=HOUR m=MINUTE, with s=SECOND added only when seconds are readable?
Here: h=11 m=30
